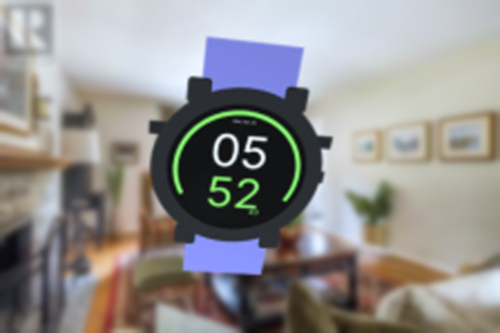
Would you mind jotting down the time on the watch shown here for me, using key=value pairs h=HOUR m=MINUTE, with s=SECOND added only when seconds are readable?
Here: h=5 m=52
